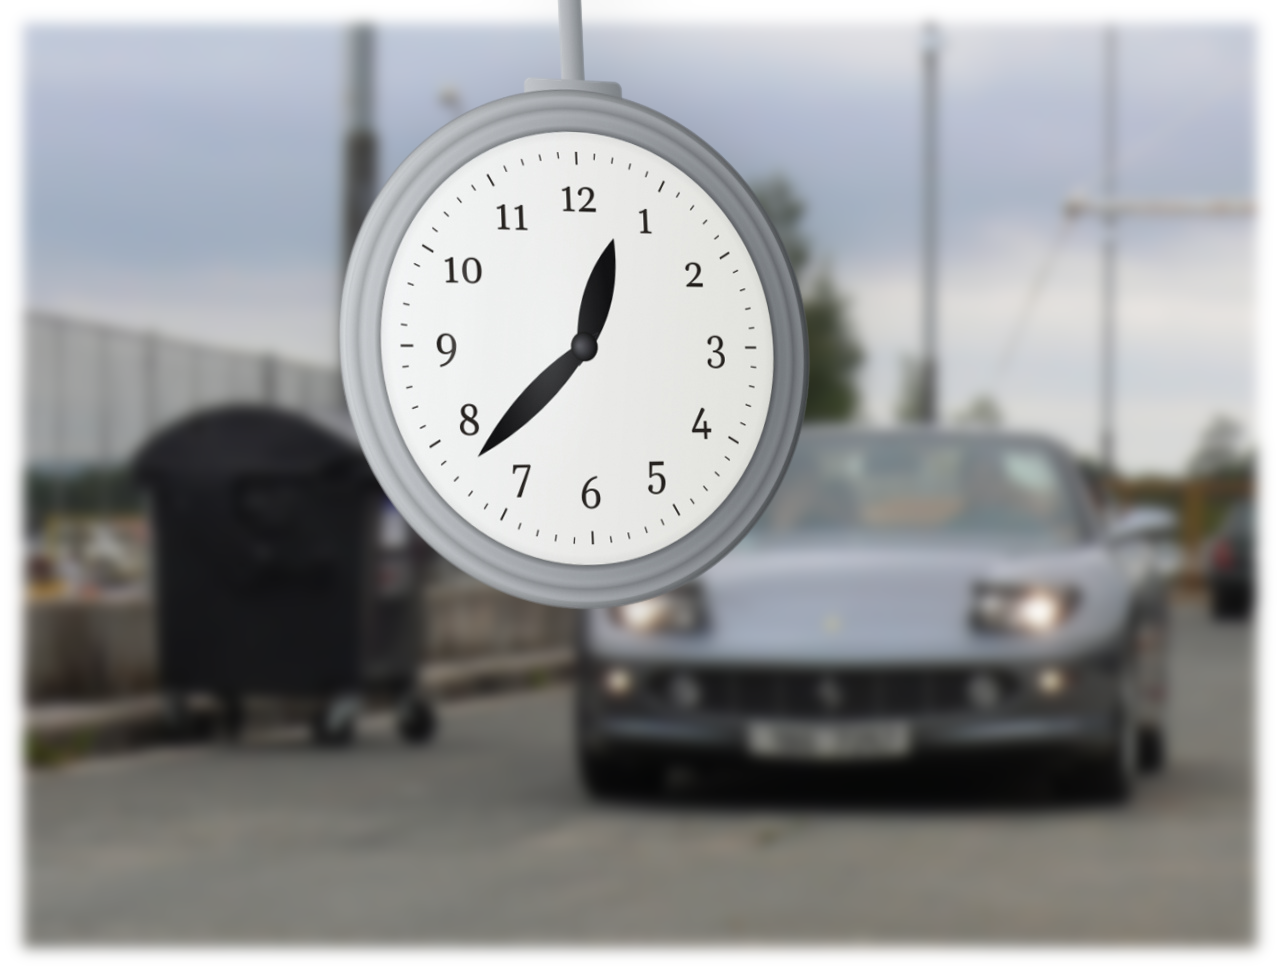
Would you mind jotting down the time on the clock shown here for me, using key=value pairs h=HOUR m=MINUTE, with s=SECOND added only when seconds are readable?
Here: h=12 m=38
